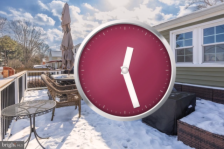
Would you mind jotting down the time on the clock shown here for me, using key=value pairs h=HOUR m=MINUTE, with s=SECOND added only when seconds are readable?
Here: h=12 m=27
